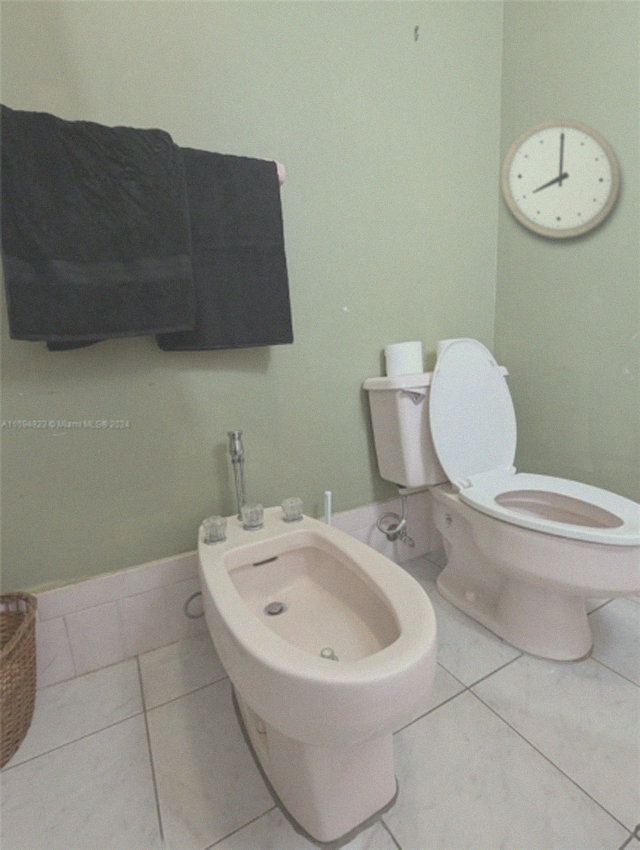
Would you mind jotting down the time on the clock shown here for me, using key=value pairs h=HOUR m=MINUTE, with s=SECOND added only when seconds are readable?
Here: h=8 m=0
